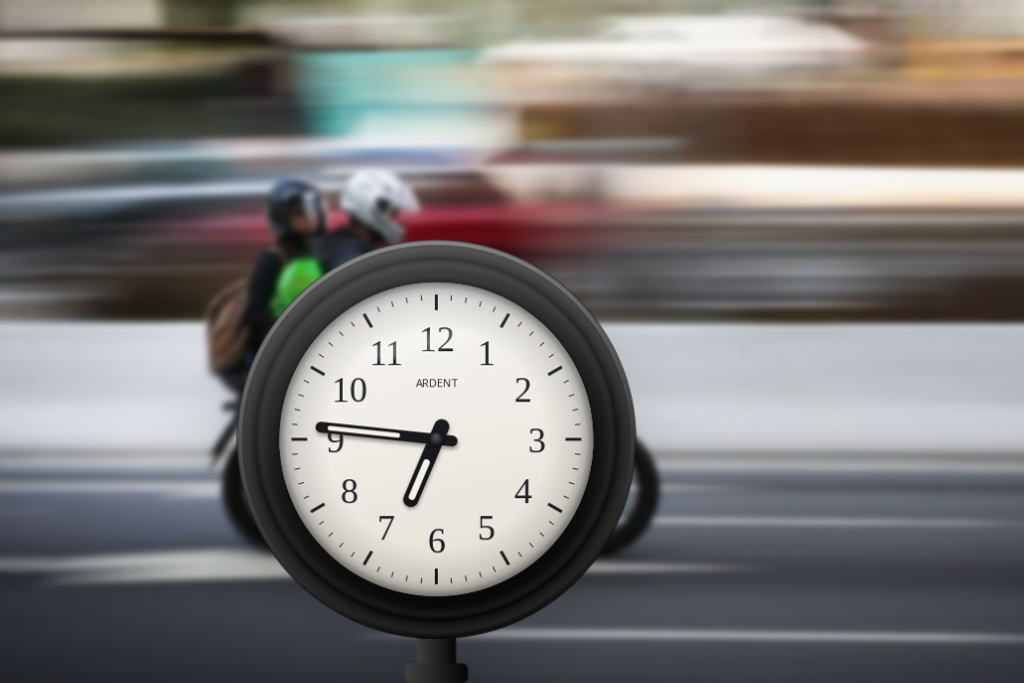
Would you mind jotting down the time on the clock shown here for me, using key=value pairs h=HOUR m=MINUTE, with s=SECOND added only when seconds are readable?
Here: h=6 m=46
